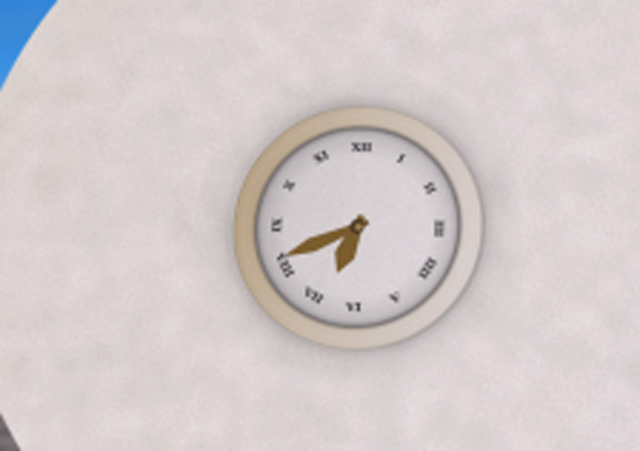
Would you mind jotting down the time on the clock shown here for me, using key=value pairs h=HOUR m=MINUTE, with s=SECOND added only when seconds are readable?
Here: h=6 m=41
